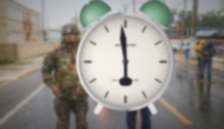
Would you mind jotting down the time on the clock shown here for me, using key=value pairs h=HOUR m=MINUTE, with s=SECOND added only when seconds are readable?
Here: h=5 m=59
